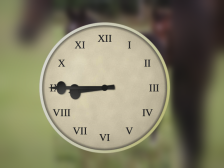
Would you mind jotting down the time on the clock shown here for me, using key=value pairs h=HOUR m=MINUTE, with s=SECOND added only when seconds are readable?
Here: h=8 m=45
